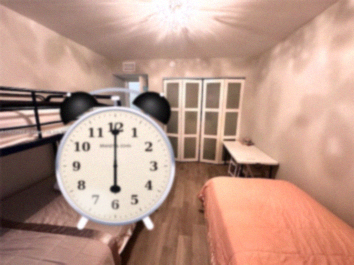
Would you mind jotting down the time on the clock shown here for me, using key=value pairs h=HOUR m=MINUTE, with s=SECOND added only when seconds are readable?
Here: h=6 m=0
